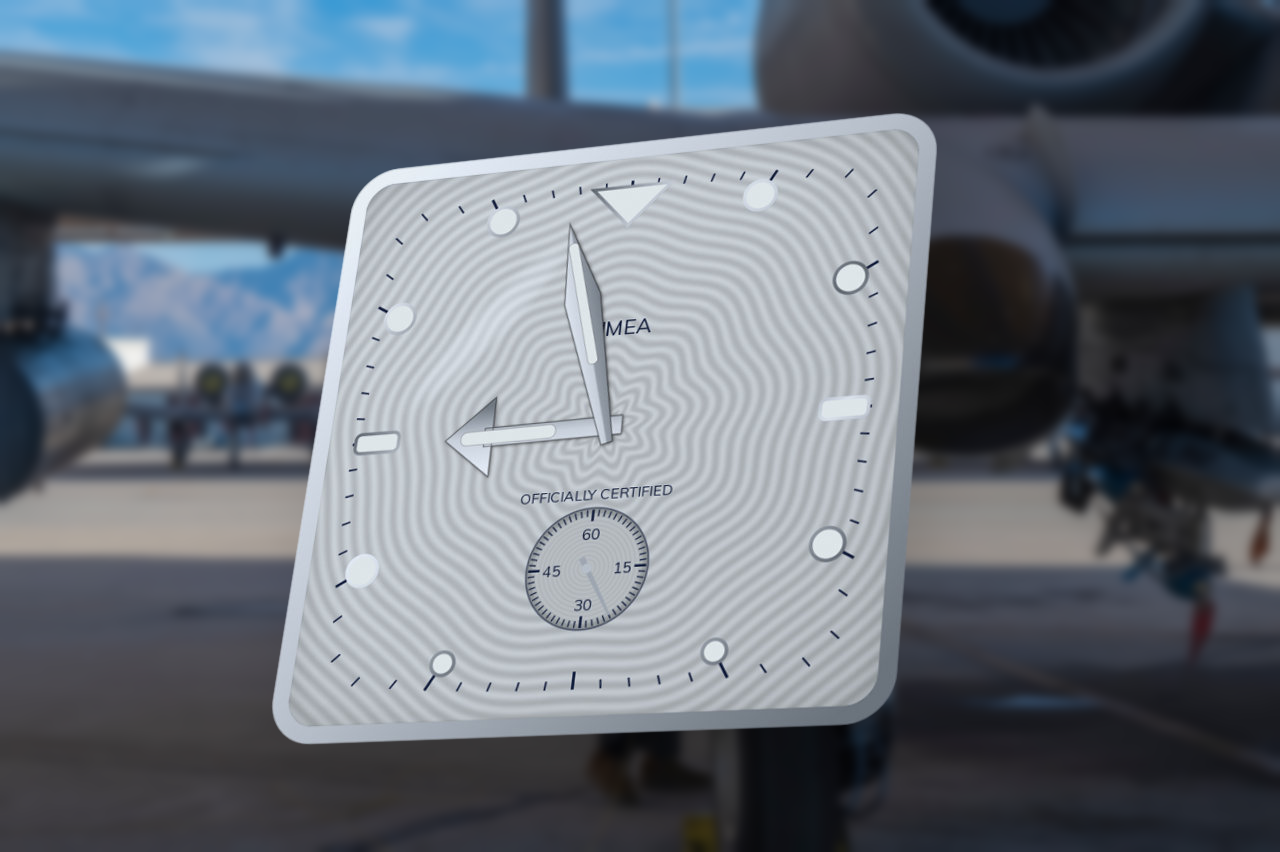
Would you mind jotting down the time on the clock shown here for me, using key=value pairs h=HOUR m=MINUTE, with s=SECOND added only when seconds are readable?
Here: h=8 m=57 s=25
